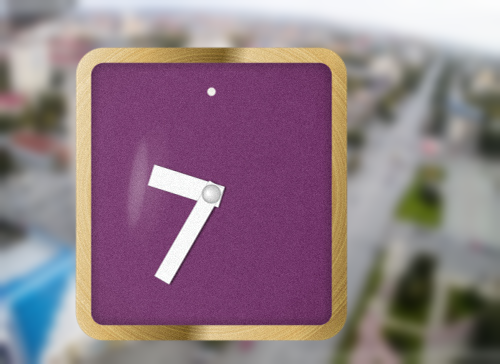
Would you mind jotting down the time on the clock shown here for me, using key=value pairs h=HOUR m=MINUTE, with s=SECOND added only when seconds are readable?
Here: h=9 m=35
